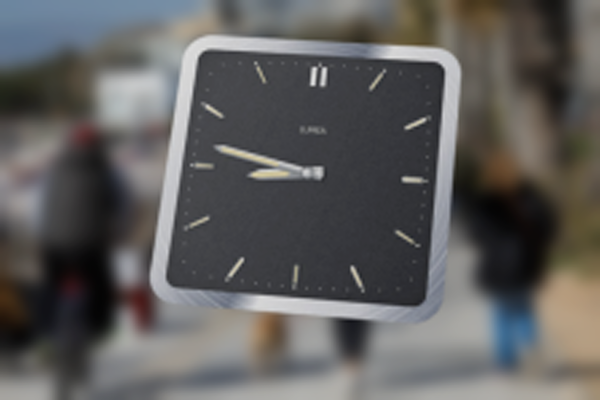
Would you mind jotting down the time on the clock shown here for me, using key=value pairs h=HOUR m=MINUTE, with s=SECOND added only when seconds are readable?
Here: h=8 m=47
